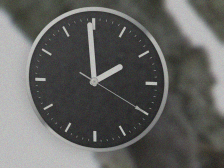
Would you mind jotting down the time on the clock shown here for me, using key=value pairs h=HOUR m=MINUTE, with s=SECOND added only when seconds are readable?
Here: h=1 m=59 s=20
